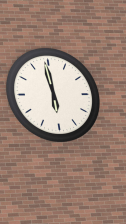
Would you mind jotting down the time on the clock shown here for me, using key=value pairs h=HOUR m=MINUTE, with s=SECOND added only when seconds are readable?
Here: h=5 m=59
